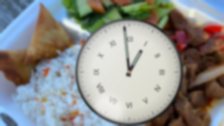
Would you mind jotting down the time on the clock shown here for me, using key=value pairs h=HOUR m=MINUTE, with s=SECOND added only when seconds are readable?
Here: h=12 m=59
